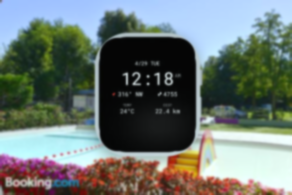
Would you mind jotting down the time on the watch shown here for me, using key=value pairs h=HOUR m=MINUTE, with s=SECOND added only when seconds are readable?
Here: h=12 m=18
